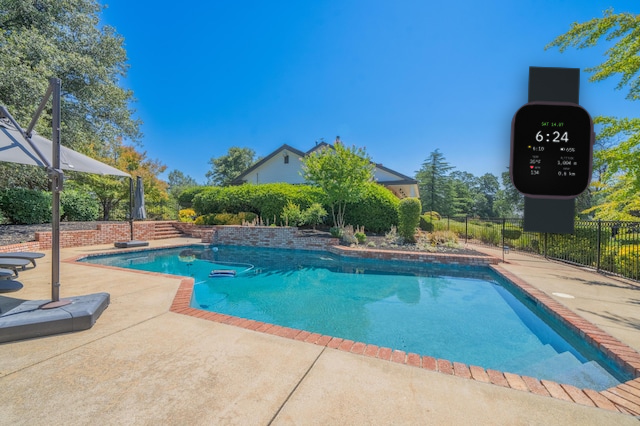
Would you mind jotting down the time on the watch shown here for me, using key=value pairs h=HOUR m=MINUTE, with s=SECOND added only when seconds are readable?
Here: h=6 m=24
